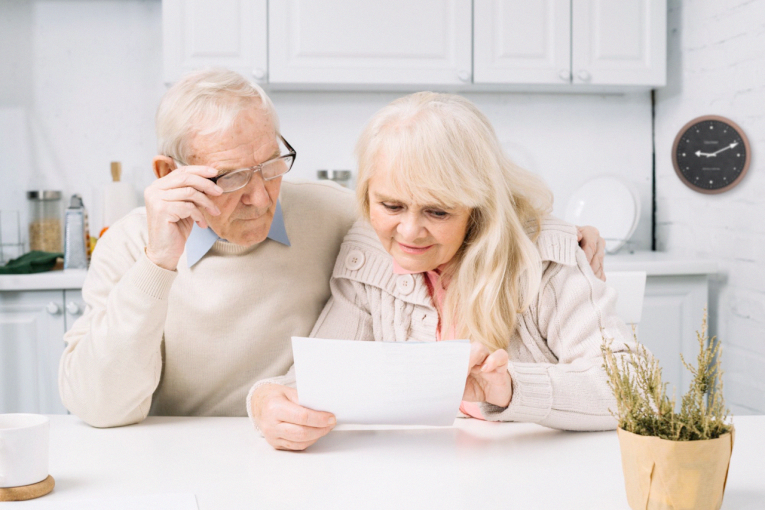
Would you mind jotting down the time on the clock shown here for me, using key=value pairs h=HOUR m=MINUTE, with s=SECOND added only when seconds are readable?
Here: h=9 m=11
